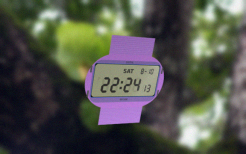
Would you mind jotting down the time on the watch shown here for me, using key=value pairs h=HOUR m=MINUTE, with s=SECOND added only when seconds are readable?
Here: h=22 m=24 s=13
